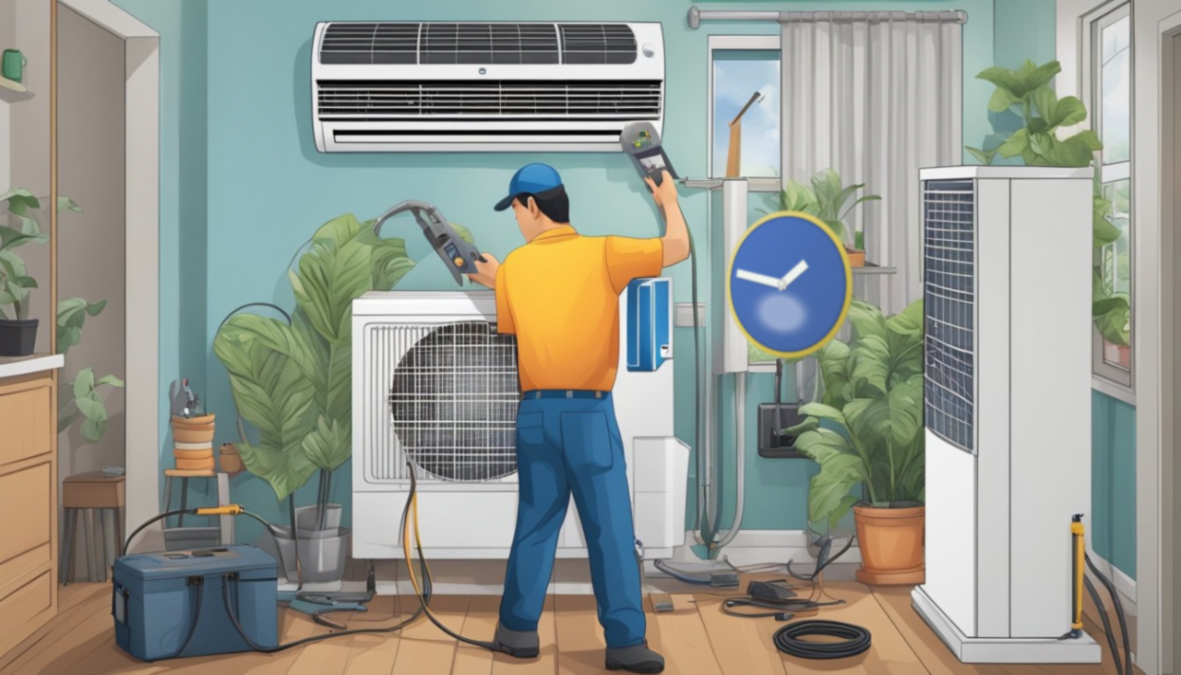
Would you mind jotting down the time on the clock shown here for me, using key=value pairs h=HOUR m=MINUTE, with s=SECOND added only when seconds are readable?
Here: h=1 m=47
